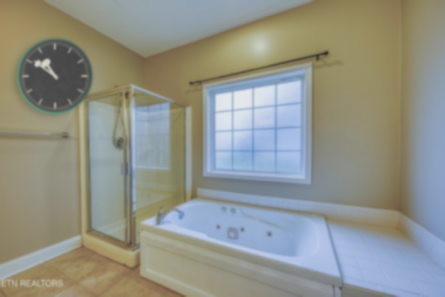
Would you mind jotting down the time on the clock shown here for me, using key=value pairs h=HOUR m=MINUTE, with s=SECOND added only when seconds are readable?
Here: h=10 m=51
